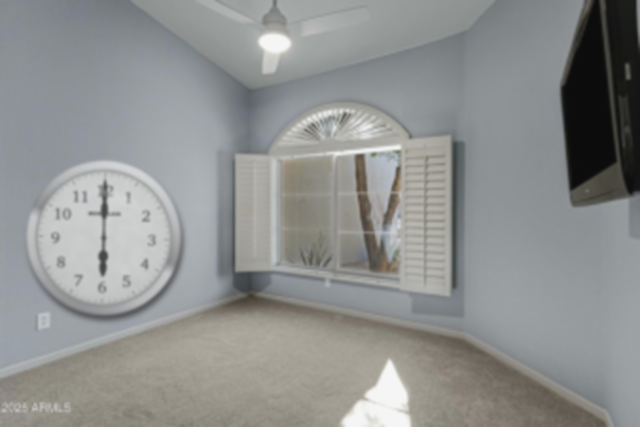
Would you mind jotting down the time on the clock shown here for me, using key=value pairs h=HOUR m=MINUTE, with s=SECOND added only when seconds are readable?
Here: h=6 m=0
